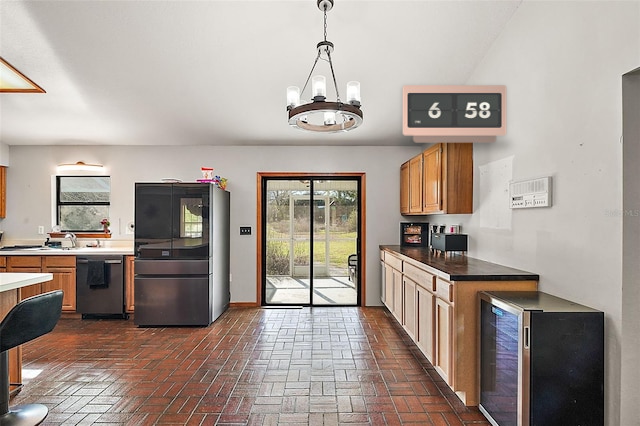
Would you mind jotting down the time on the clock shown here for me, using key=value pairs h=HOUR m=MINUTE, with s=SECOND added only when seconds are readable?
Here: h=6 m=58
